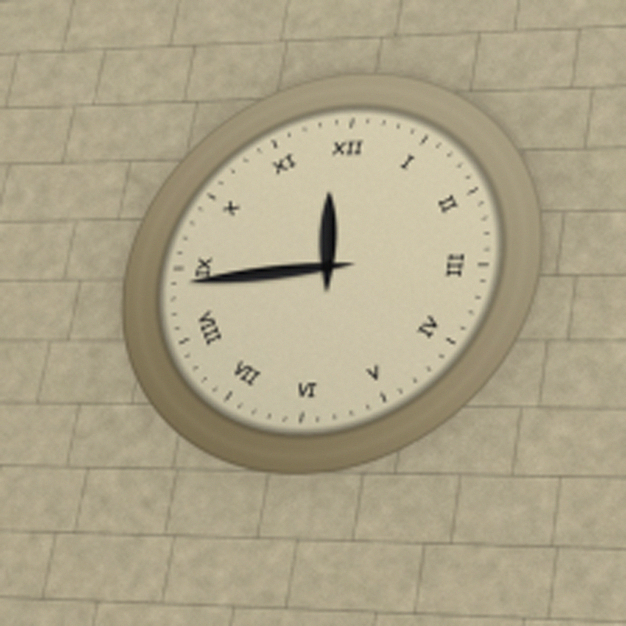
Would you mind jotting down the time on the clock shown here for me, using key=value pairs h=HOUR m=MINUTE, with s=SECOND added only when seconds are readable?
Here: h=11 m=44
